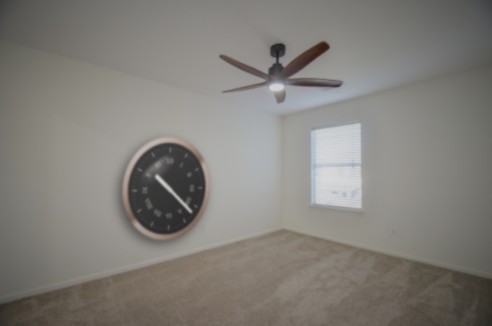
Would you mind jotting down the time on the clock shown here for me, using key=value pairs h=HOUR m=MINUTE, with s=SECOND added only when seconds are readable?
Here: h=10 m=22
